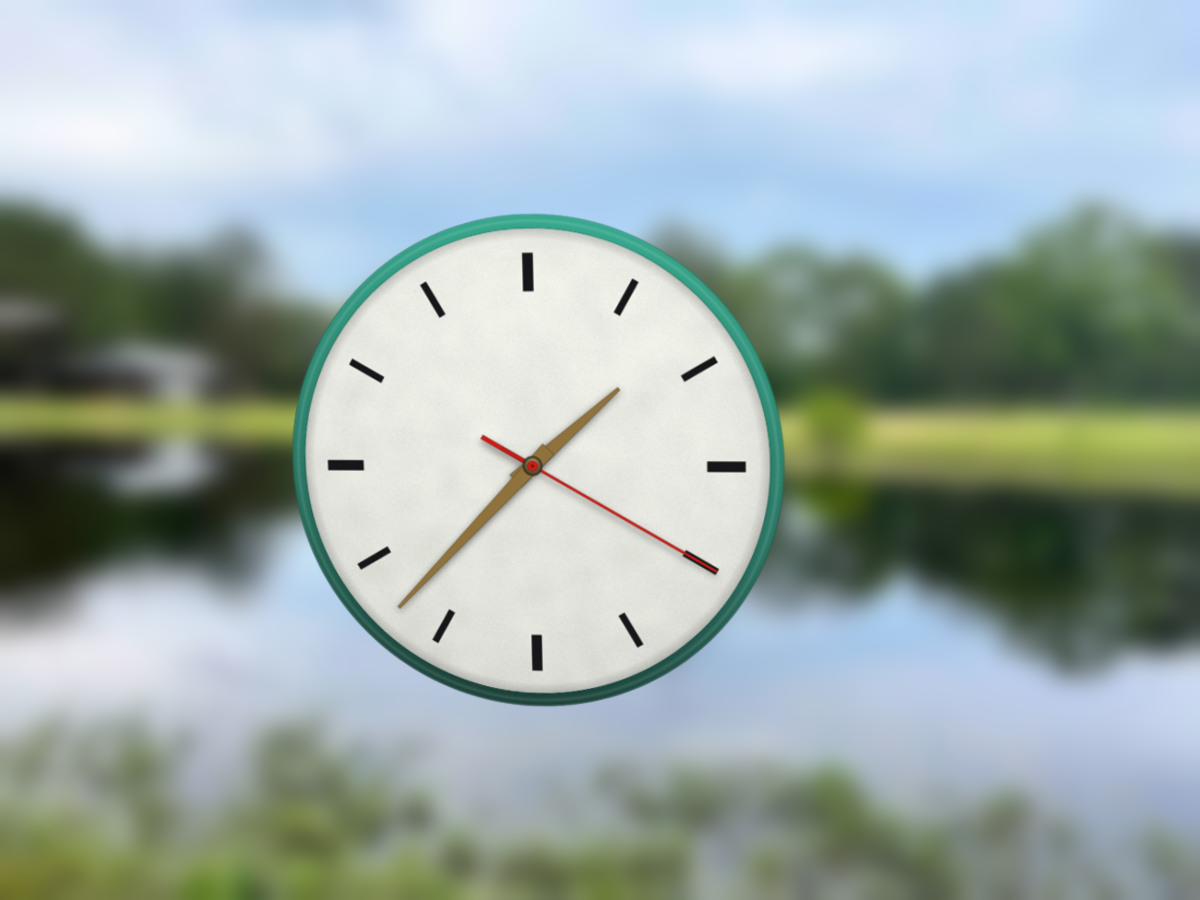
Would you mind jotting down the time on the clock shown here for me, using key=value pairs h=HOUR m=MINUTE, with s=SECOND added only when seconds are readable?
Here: h=1 m=37 s=20
